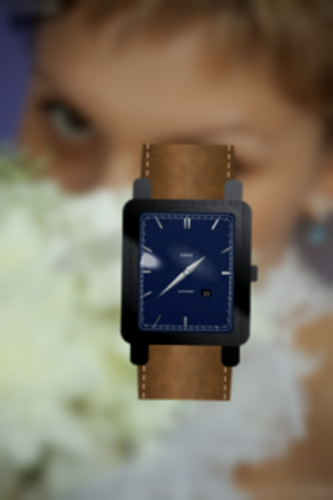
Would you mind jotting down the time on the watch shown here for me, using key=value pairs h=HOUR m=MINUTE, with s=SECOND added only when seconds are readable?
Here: h=1 m=38
